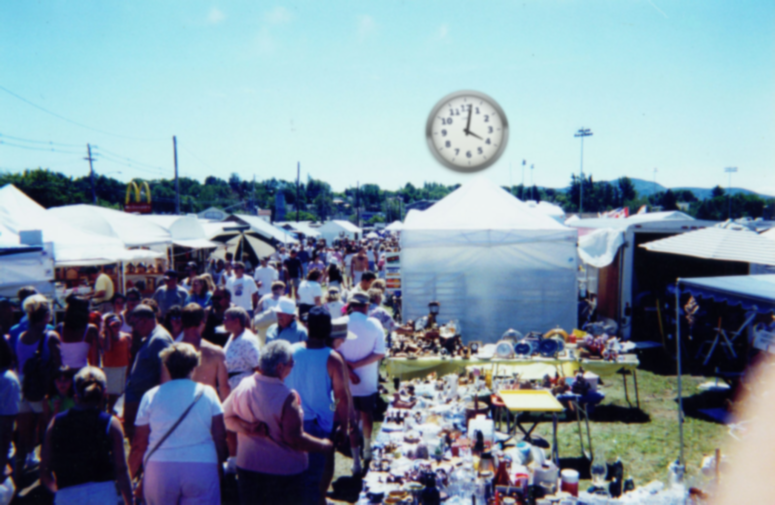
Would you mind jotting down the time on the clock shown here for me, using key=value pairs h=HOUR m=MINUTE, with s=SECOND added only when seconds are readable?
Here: h=4 m=2
